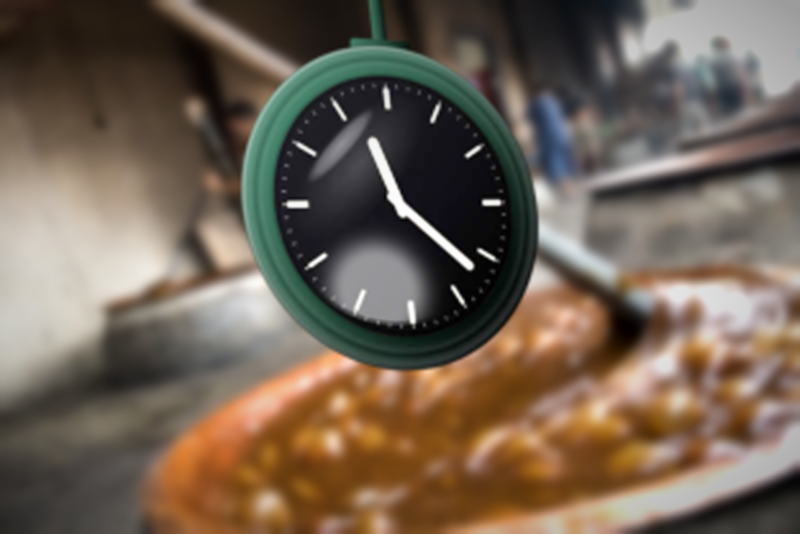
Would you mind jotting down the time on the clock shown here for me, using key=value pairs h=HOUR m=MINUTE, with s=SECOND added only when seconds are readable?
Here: h=11 m=22
